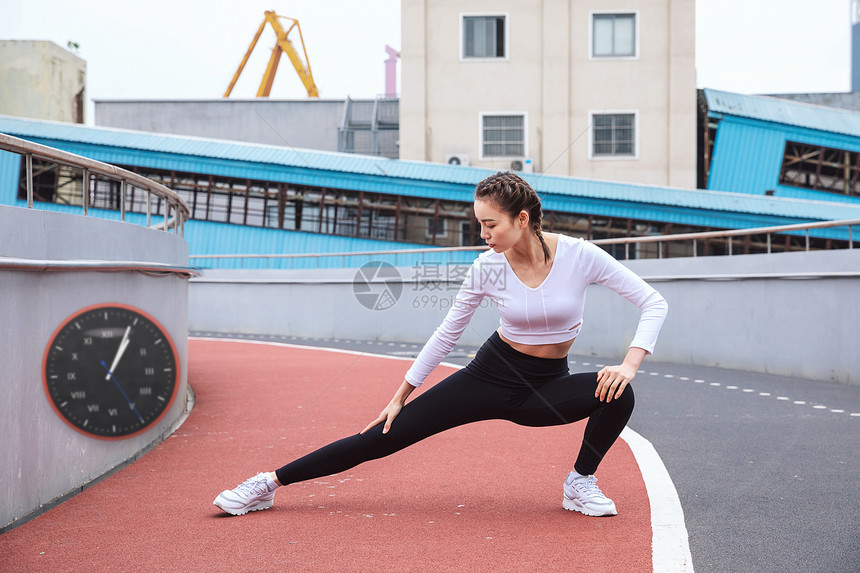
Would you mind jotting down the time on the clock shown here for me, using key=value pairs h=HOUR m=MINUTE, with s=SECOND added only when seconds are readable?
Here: h=1 m=4 s=25
